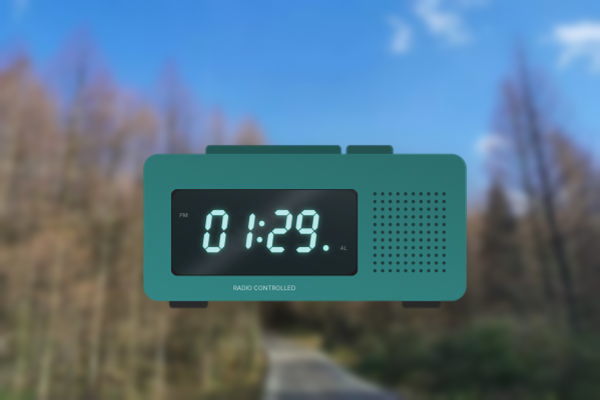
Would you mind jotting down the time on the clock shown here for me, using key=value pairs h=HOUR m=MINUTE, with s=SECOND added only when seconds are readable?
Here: h=1 m=29
